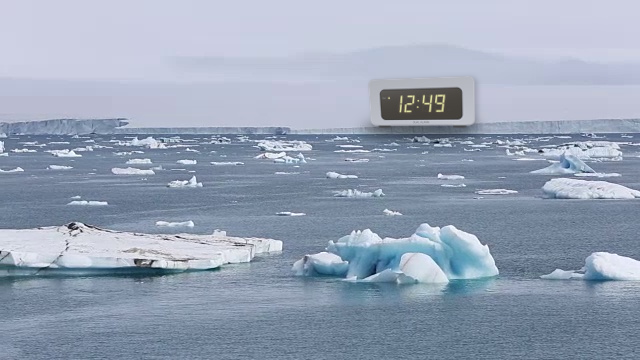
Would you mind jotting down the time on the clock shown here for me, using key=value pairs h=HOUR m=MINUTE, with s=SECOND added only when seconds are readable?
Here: h=12 m=49
